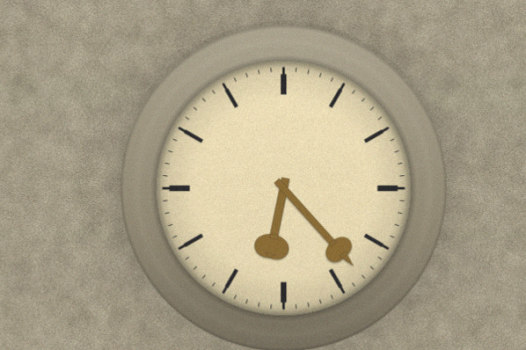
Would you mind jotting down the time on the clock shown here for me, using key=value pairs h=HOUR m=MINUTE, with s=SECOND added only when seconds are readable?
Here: h=6 m=23
